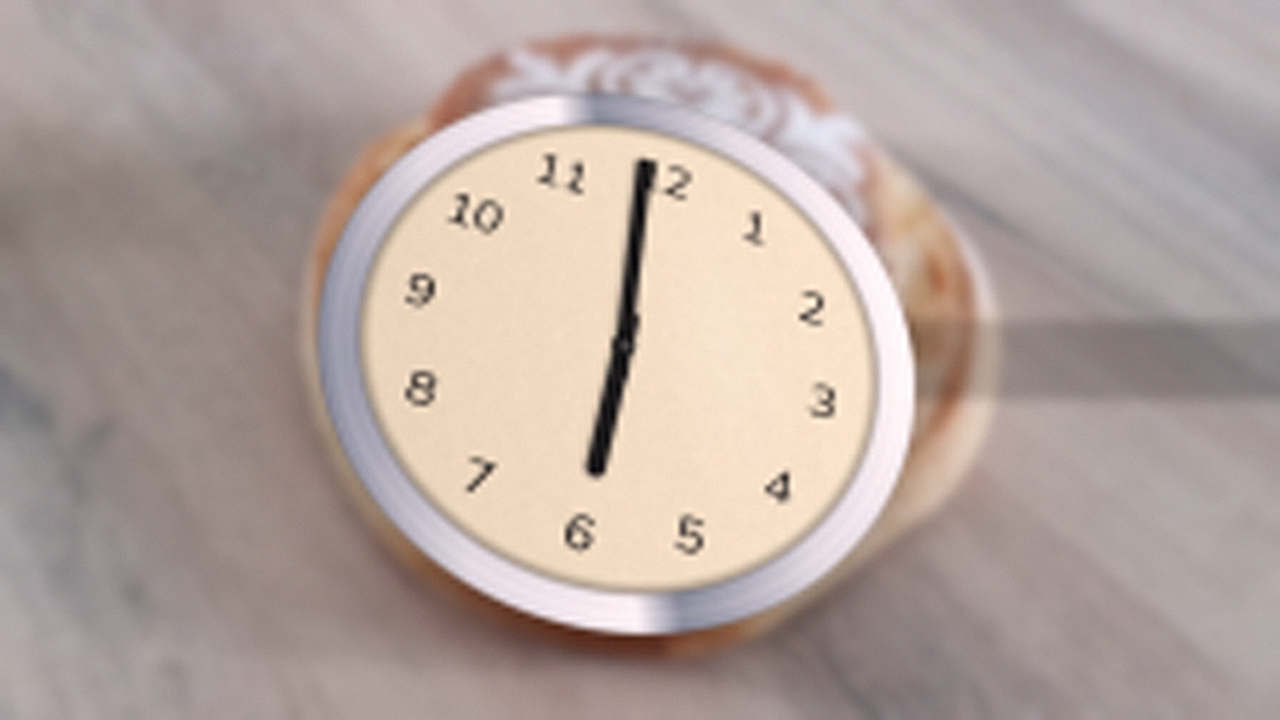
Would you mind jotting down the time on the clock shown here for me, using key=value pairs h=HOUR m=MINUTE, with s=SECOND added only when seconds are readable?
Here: h=5 m=59
